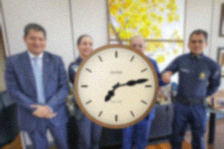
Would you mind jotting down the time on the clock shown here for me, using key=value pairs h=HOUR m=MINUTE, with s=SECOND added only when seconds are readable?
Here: h=7 m=13
